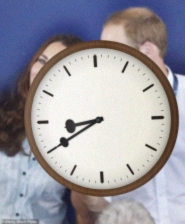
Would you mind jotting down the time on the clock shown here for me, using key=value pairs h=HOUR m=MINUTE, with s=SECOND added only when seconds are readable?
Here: h=8 m=40
